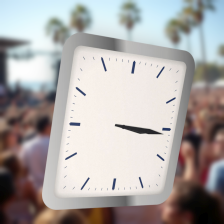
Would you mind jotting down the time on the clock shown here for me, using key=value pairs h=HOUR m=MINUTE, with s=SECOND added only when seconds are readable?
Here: h=3 m=16
